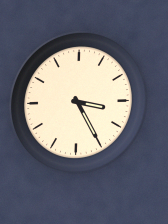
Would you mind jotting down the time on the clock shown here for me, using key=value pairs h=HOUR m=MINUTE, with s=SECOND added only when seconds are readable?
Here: h=3 m=25
